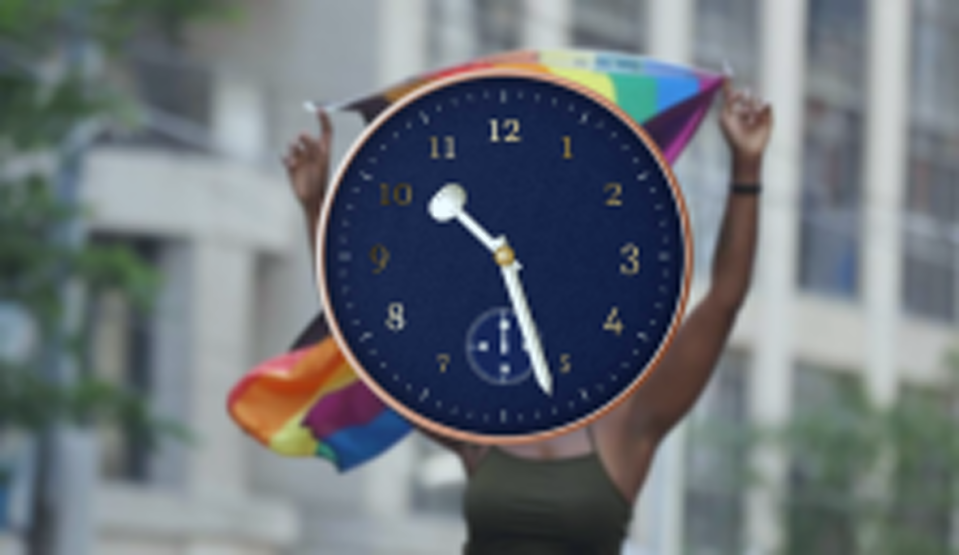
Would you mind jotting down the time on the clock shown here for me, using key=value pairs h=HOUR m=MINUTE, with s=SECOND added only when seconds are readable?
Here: h=10 m=27
